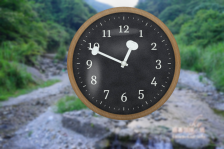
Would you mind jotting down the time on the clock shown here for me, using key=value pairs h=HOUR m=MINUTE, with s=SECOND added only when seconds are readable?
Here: h=12 m=49
